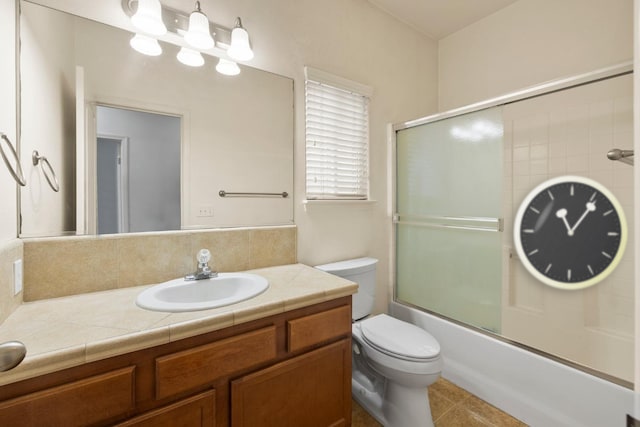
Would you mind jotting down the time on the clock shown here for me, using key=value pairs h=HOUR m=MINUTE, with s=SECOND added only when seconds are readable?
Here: h=11 m=6
